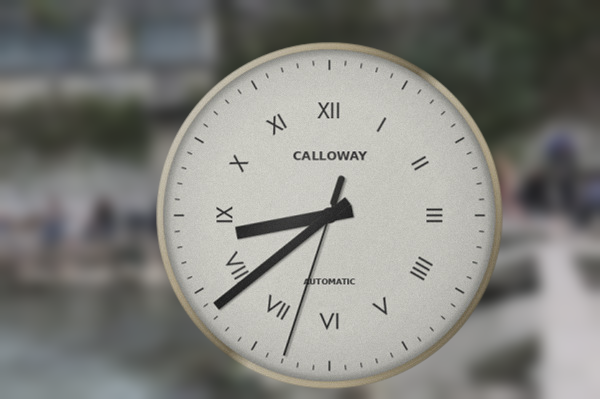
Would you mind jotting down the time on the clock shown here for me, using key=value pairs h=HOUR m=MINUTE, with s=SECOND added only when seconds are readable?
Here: h=8 m=38 s=33
